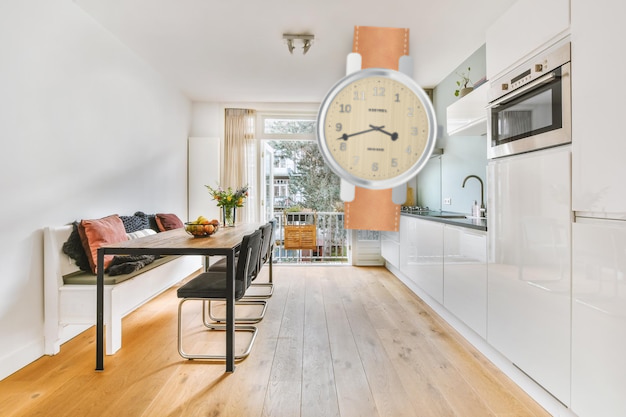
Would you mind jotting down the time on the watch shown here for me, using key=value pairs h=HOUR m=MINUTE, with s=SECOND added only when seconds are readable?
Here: h=3 m=42
